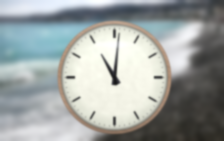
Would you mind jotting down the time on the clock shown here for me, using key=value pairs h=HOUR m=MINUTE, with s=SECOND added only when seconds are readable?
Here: h=11 m=1
